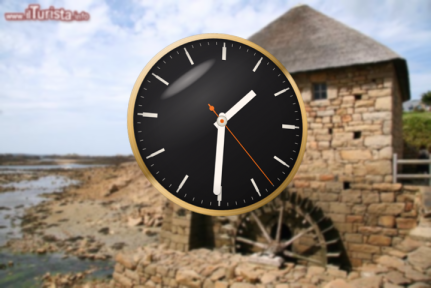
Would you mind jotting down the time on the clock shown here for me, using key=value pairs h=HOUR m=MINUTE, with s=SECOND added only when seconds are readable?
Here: h=1 m=30 s=23
